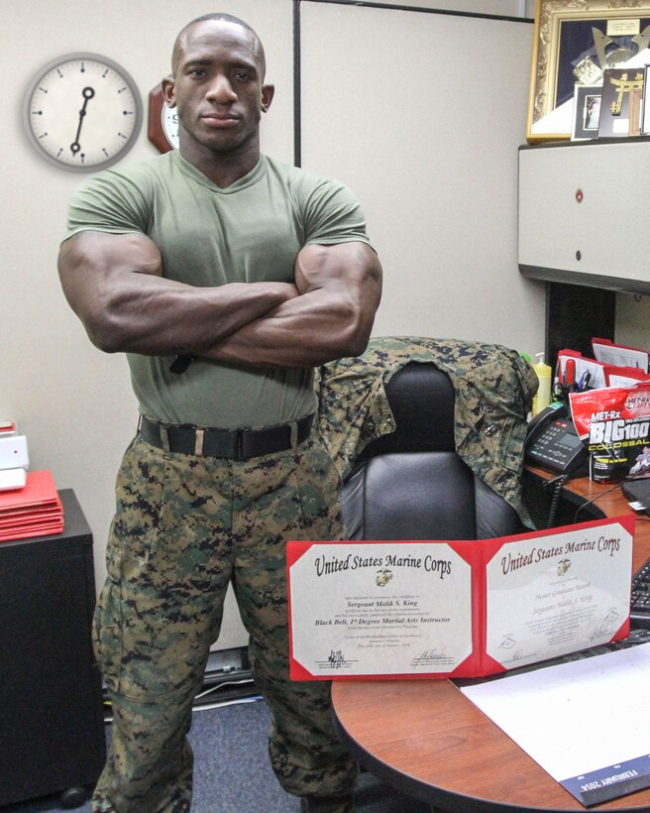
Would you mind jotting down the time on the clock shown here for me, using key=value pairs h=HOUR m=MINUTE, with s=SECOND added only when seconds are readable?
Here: h=12 m=32
